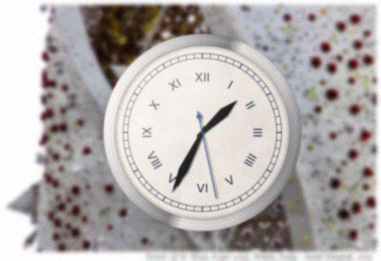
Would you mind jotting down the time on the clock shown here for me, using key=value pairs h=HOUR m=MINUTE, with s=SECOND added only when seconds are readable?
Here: h=1 m=34 s=28
